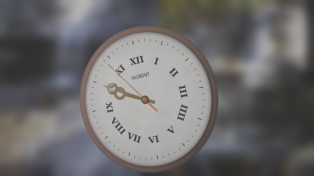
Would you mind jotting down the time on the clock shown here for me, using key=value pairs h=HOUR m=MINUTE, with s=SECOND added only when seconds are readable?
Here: h=9 m=49 s=54
